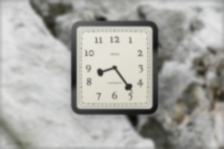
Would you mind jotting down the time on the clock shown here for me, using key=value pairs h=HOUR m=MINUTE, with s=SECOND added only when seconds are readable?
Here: h=8 m=24
